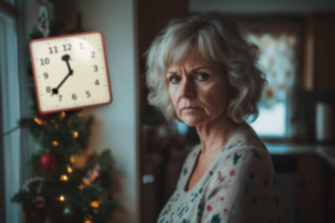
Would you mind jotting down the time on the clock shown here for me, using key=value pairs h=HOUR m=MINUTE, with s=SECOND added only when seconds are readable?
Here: h=11 m=38
